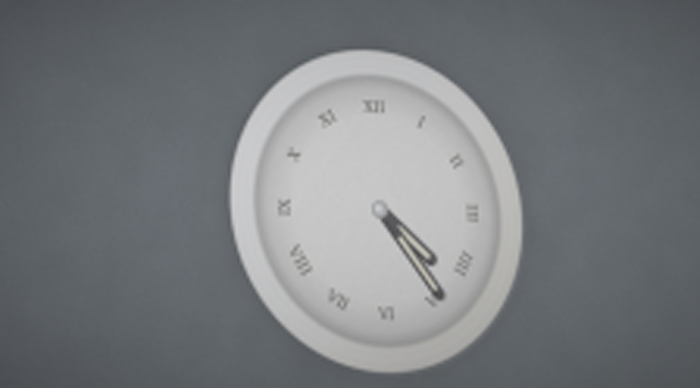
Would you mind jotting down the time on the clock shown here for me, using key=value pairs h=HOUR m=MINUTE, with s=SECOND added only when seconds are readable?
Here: h=4 m=24
